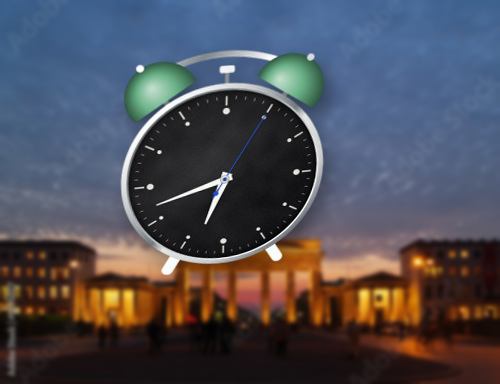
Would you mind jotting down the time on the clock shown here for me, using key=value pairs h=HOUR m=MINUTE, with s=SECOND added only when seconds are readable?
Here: h=6 m=42 s=5
